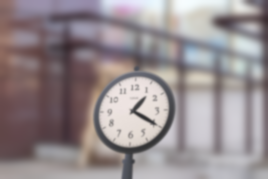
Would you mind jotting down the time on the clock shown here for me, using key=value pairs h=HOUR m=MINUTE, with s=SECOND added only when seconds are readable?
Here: h=1 m=20
